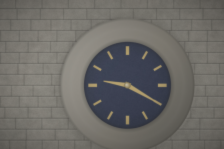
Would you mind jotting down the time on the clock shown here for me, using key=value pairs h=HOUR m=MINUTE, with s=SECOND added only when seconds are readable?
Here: h=9 m=20
